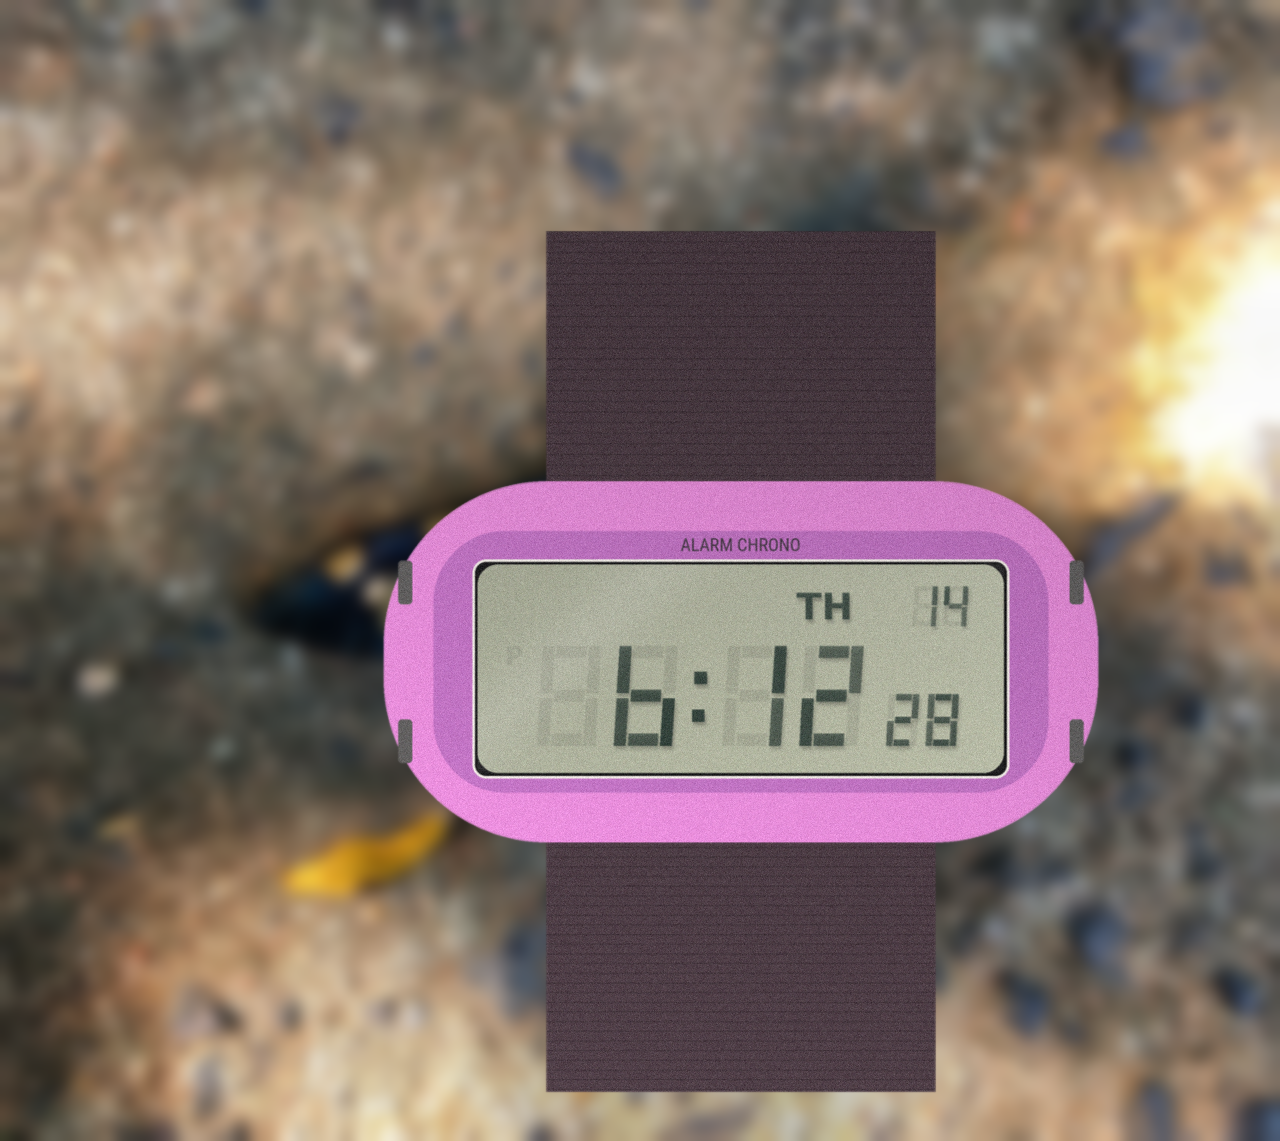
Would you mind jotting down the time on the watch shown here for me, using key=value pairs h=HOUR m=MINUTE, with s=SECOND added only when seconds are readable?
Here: h=6 m=12 s=28
